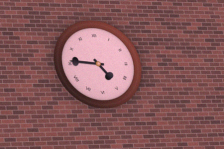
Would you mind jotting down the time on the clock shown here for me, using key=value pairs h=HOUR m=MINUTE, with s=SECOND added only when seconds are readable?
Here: h=4 m=46
